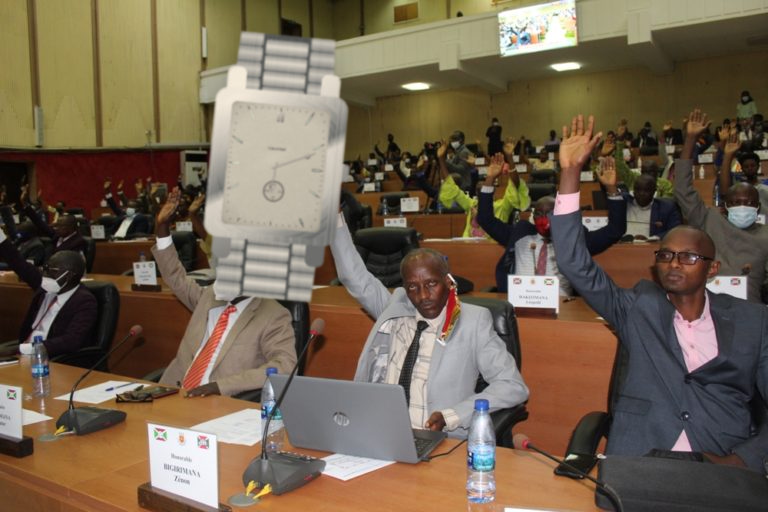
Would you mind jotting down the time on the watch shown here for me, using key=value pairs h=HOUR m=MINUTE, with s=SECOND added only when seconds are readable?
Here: h=6 m=11
